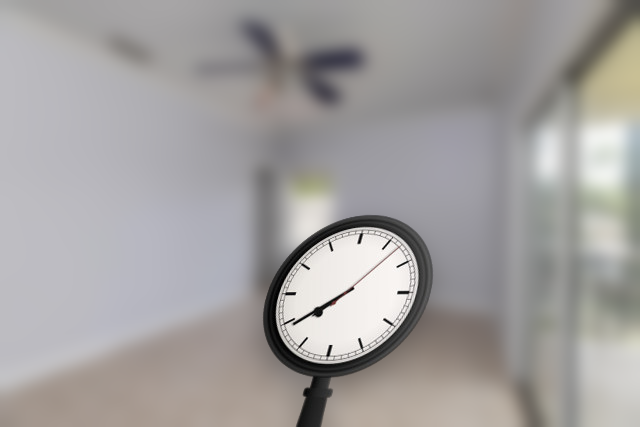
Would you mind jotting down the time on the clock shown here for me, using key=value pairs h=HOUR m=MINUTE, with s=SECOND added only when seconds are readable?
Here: h=7 m=39 s=7
